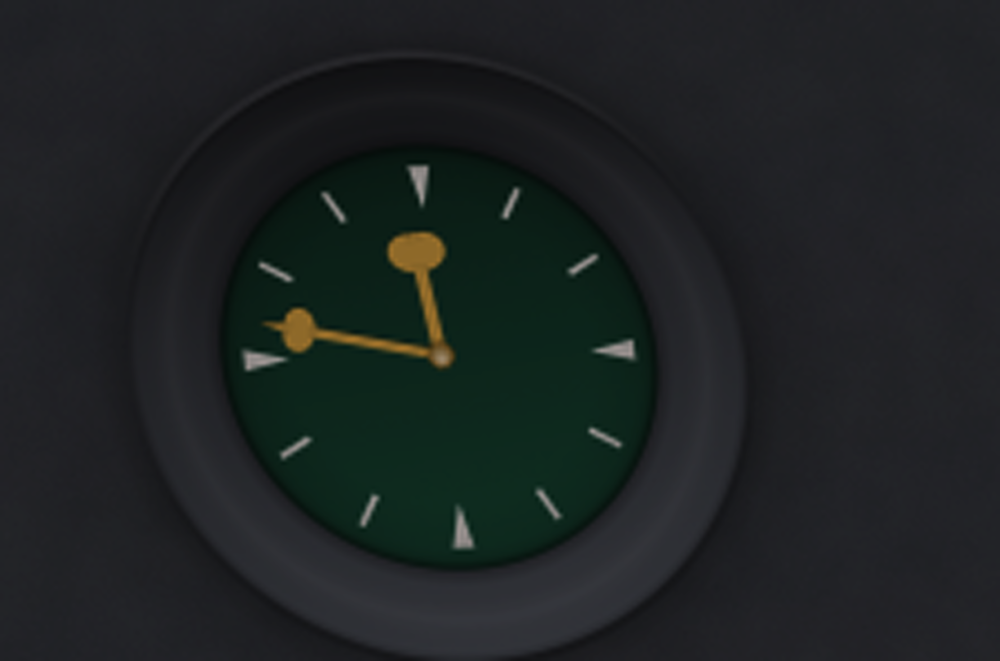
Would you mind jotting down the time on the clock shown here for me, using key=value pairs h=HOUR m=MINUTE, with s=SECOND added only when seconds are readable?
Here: h=11 m=47
